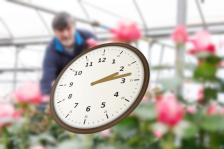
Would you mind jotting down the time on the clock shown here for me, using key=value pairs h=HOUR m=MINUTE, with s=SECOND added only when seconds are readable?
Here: h=2 m=13
